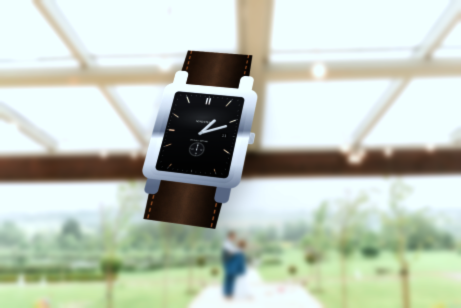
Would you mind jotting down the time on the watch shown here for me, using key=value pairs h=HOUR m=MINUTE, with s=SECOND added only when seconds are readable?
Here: h=1 m=11
